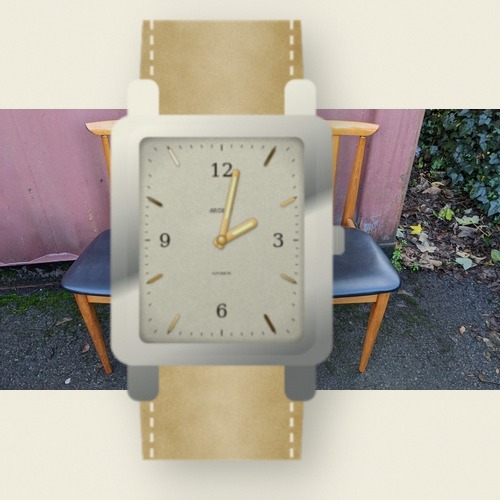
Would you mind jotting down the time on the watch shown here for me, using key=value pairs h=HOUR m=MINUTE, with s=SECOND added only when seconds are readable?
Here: h=2 m=2
